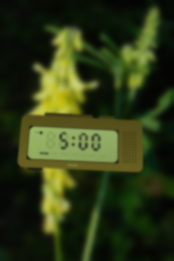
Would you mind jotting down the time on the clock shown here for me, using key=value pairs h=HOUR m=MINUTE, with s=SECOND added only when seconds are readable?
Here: h=5 m=0
